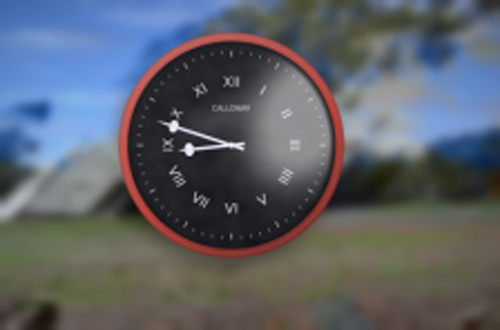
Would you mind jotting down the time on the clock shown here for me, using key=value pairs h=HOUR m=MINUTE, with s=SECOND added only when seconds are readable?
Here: h=8 m=48
